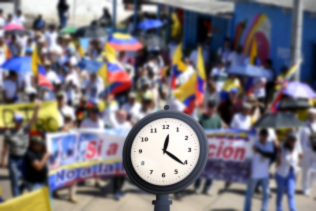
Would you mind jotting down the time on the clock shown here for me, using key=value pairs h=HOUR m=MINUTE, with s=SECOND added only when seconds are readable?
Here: h=12 m=21
